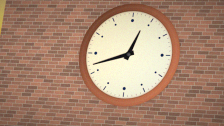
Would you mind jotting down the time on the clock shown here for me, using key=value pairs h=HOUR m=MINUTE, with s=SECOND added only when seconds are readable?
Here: h=12 m=42
